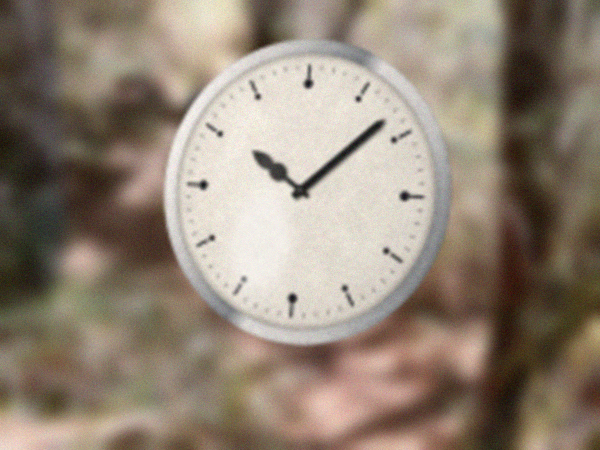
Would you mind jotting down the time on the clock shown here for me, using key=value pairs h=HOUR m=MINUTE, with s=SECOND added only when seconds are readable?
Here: h=10 m=8
